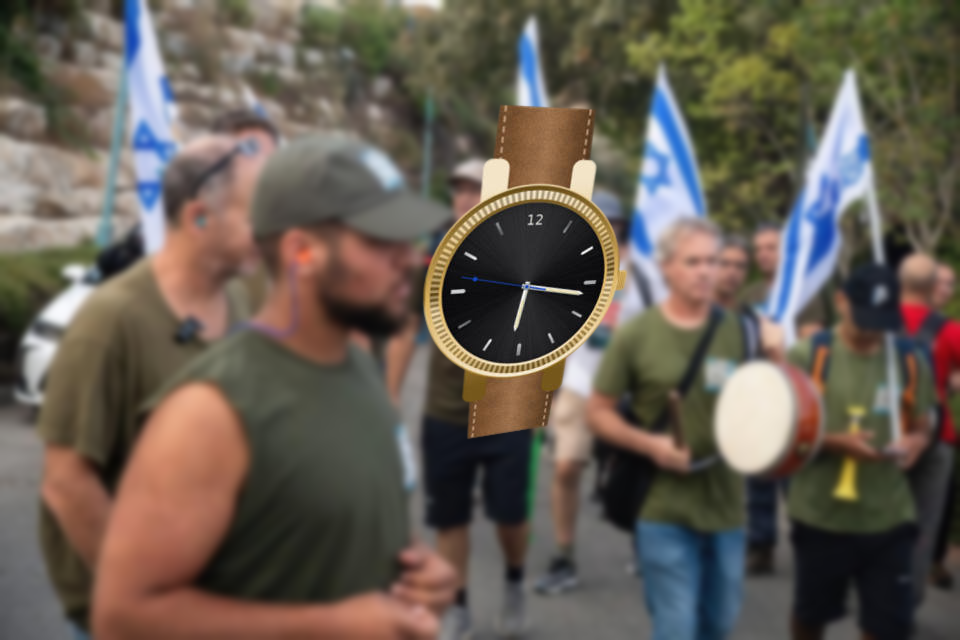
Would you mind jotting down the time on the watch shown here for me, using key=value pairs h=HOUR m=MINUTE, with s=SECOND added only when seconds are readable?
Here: h=6 m=16 s=47
